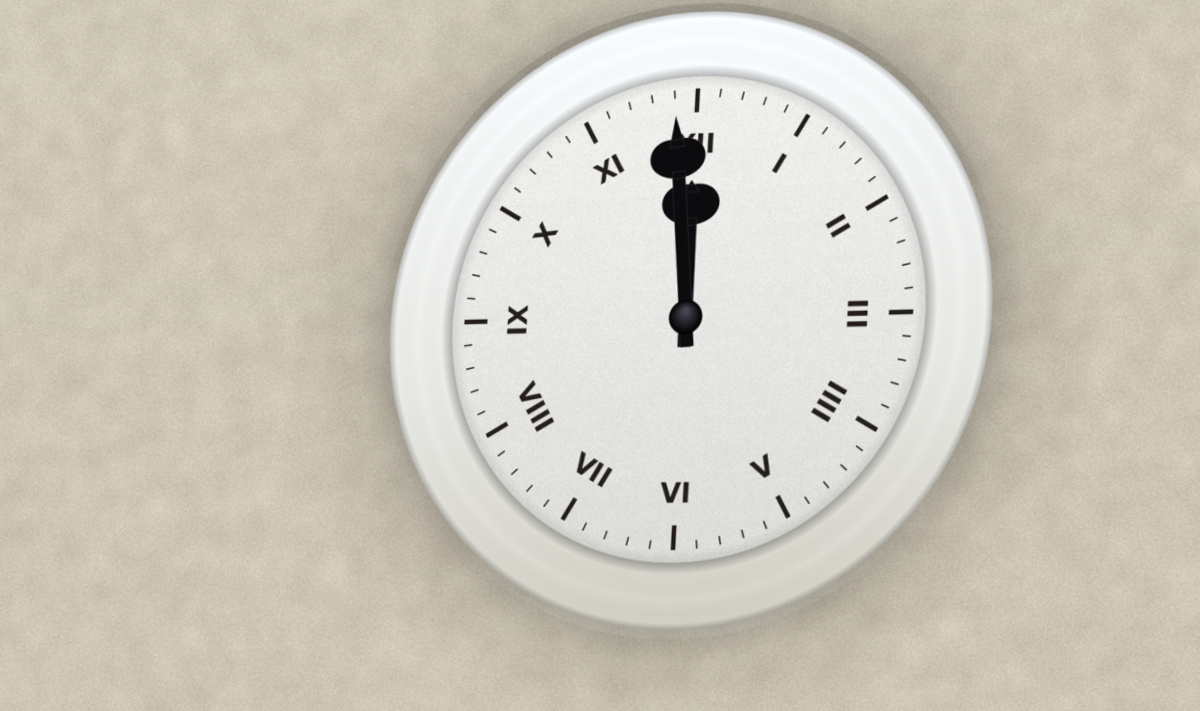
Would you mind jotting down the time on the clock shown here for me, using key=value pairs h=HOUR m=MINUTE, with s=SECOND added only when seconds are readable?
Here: h=11 m=59
